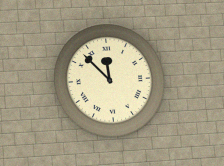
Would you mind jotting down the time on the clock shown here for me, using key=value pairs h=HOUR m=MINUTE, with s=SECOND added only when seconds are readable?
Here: h=11 m=53
